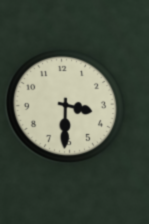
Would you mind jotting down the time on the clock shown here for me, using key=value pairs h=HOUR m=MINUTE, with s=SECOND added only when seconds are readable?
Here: h=3 m=31
